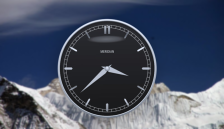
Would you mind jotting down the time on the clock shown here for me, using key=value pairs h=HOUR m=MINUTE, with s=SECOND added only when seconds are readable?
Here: h=3 m=38
